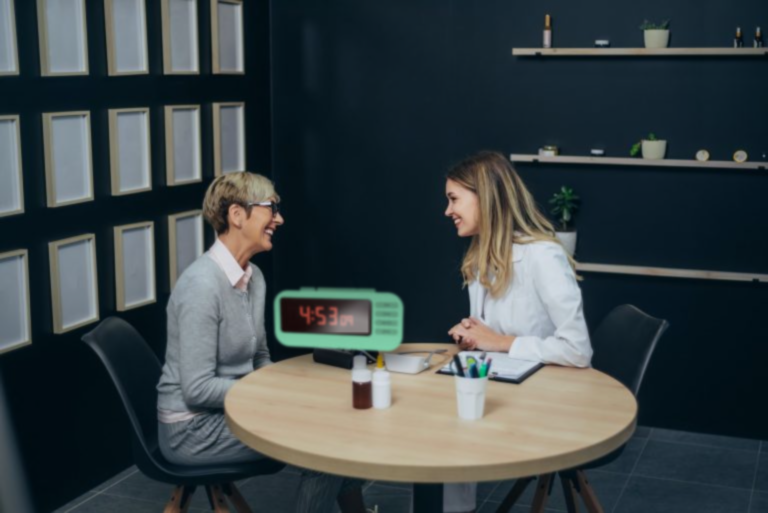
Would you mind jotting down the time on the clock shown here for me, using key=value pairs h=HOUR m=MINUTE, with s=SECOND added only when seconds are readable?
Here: h=4 m=53
